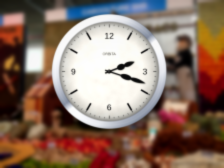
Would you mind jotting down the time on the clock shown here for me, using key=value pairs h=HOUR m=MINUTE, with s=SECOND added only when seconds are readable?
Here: h=2 m=18
